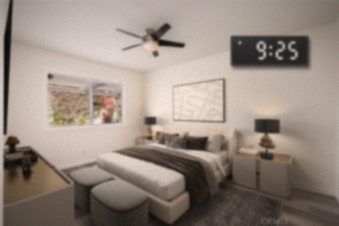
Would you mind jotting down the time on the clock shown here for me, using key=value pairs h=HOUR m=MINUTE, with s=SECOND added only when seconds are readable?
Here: h=9 m=25
